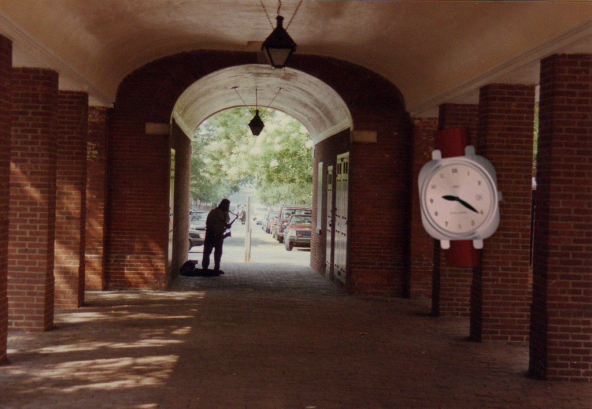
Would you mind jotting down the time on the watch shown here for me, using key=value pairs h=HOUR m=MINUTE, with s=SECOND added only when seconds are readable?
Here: h=9 m=21
